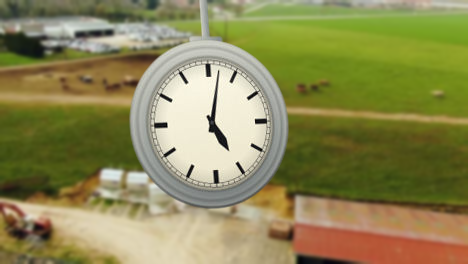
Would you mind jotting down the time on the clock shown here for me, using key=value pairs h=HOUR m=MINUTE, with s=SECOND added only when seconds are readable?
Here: h=5 m=2
